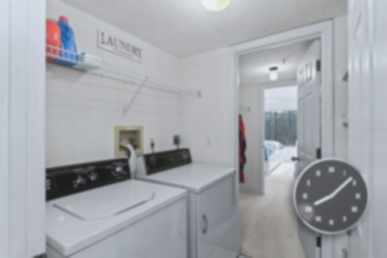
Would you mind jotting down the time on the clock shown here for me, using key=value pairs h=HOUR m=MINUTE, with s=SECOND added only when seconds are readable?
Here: h=8 m=8
